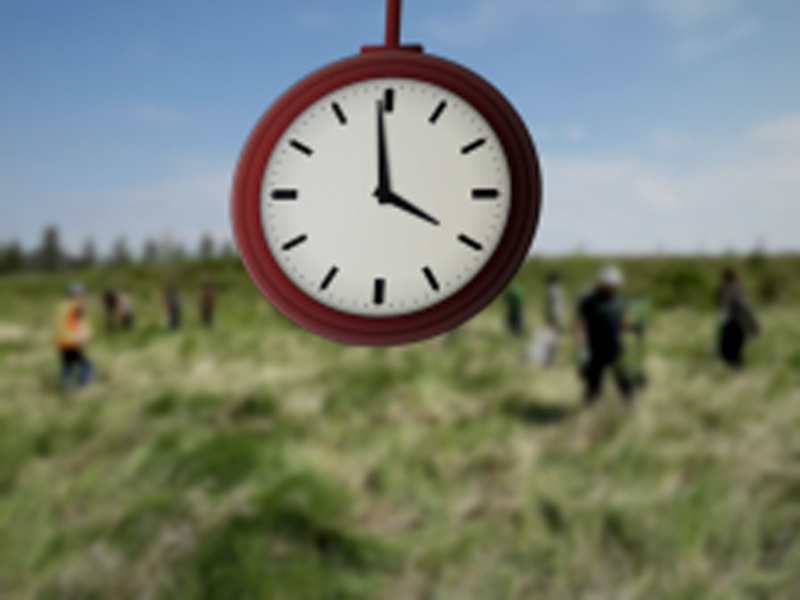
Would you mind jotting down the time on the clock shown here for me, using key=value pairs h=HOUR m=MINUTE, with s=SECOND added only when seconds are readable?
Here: h=3 m=59
